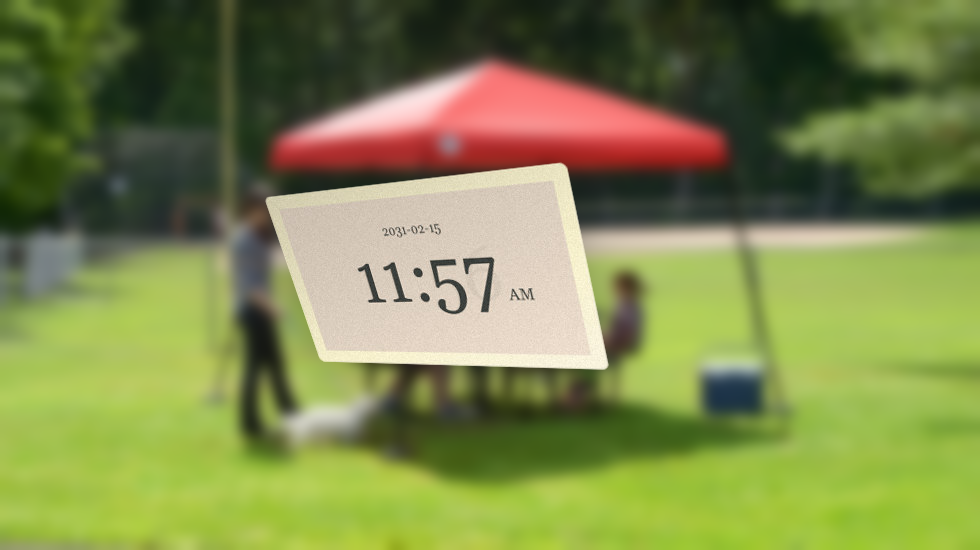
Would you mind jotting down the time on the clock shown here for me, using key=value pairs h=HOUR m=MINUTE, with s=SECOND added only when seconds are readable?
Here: h=11 m=57
